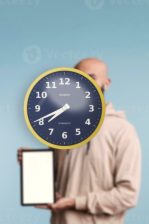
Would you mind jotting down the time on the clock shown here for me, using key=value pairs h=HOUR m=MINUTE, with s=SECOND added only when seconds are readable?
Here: h=7 m=41
